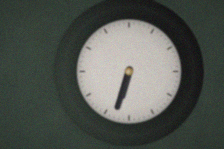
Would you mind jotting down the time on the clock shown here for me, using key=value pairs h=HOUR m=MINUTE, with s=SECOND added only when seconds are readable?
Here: h=6 m=33
